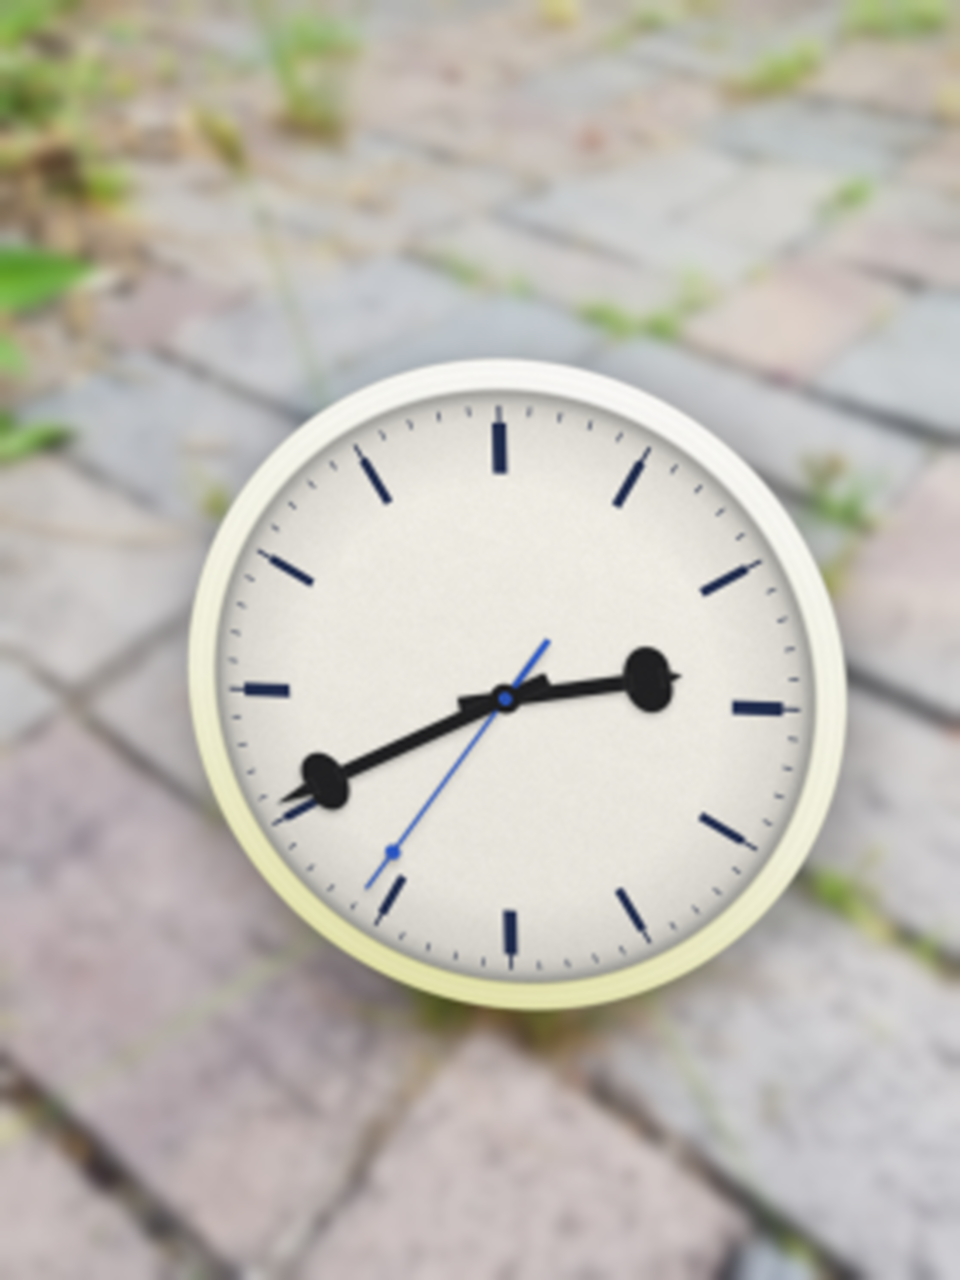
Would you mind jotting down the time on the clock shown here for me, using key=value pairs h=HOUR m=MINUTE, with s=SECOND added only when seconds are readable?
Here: h=2 m=40 s=36
